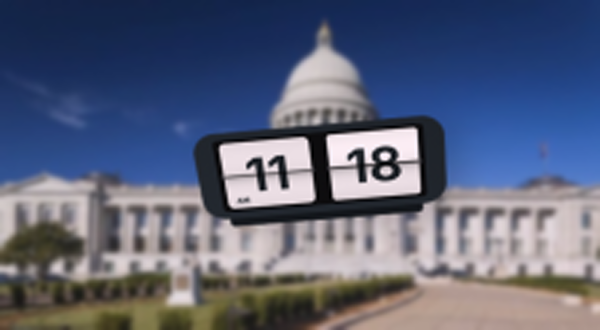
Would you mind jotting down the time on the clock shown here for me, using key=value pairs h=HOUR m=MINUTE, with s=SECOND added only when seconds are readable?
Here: h=11 m=18
